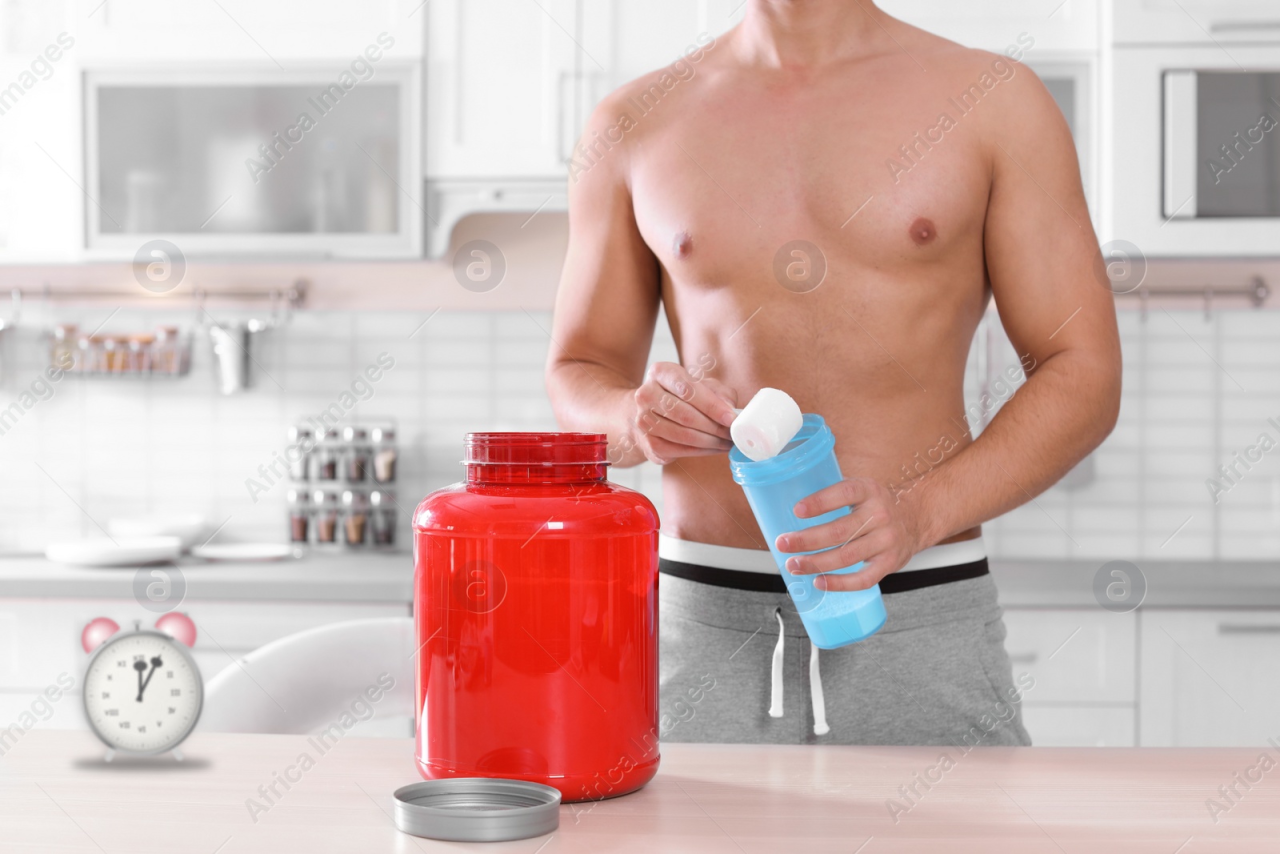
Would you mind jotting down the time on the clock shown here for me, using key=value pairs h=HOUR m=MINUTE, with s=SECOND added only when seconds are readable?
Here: h=12 m=5
